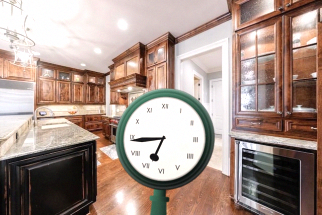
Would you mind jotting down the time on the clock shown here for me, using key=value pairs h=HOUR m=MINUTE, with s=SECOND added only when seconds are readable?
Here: h=6 m=44
